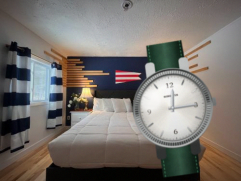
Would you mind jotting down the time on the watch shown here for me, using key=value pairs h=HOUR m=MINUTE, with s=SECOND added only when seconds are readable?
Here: h=12 m=15
